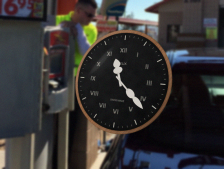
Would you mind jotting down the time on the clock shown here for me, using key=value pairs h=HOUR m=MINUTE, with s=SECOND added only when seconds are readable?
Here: h=11 m=22
